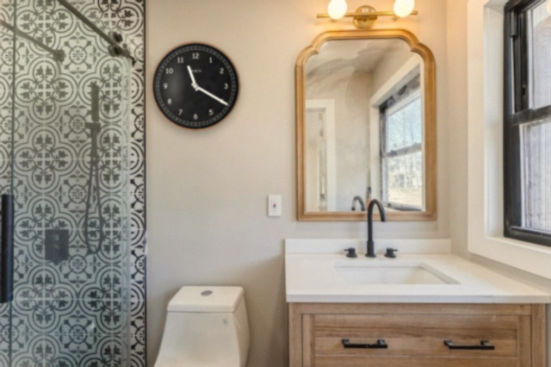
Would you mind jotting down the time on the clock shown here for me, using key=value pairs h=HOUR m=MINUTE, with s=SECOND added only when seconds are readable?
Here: h=11 m=20
